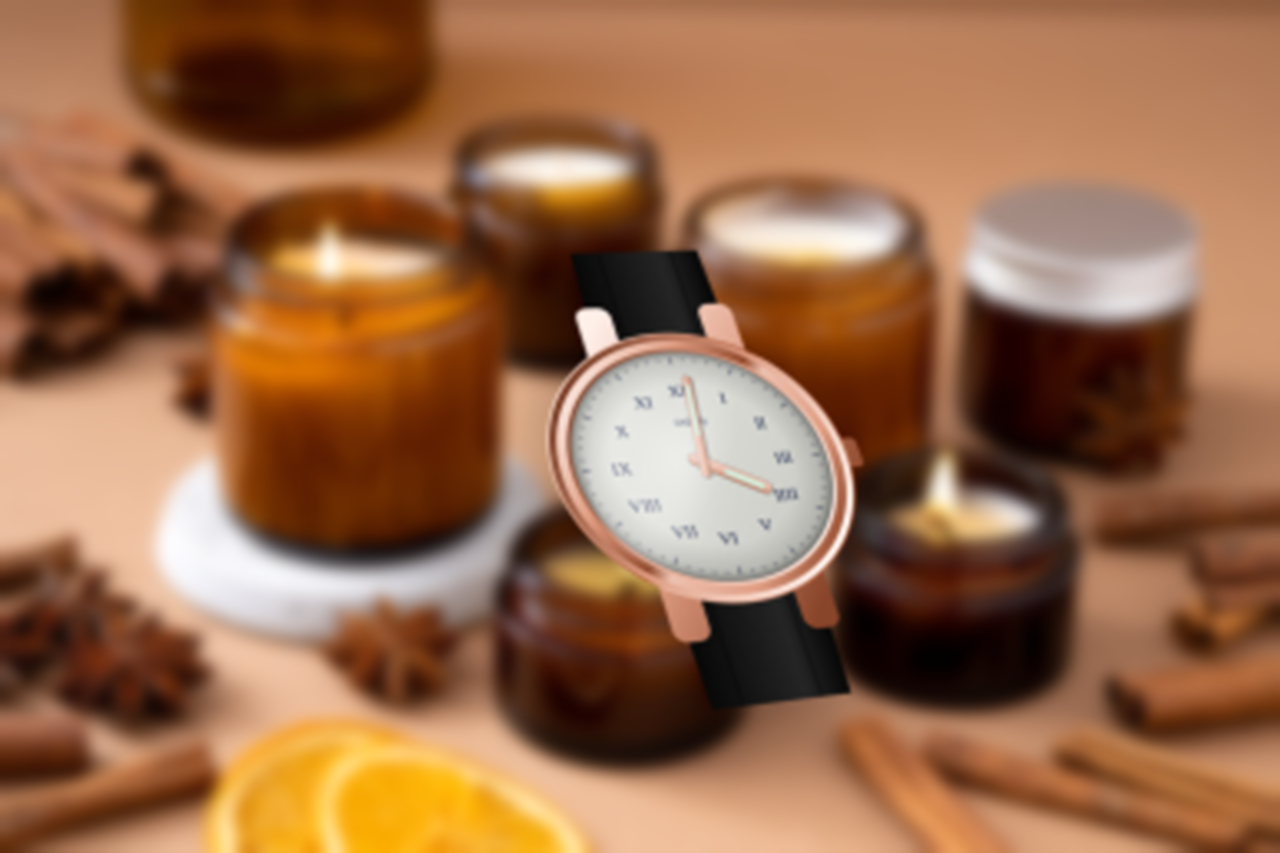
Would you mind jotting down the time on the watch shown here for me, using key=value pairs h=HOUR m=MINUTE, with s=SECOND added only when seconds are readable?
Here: h=4 m=1
